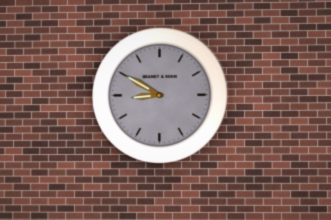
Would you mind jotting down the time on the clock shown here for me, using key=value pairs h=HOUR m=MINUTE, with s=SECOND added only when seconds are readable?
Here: h=8 m=50
